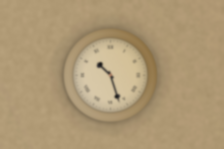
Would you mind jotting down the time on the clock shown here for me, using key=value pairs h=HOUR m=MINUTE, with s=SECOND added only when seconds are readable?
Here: h=10 m=27
